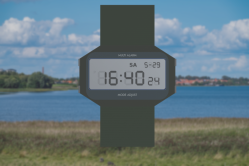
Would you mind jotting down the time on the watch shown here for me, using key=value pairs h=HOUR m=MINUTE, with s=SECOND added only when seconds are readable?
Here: h=16 m=40 s=24
